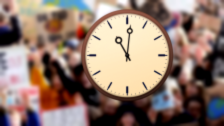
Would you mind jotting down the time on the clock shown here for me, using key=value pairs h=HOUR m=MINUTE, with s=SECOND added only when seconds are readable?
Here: h=11 m=1
